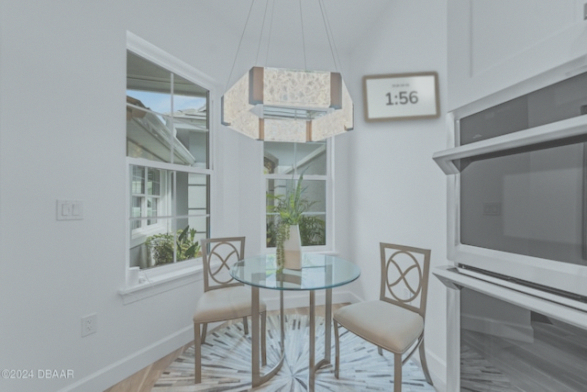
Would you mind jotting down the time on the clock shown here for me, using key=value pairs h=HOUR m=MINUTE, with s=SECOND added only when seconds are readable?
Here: h=1 m=56
